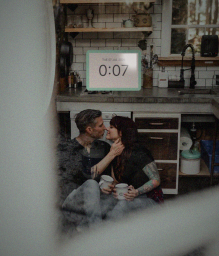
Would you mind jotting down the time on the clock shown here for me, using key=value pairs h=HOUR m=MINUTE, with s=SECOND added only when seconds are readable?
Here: h=0 m=7
